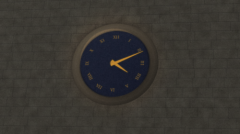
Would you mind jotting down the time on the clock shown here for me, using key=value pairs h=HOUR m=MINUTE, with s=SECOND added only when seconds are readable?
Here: h=4 m=11
